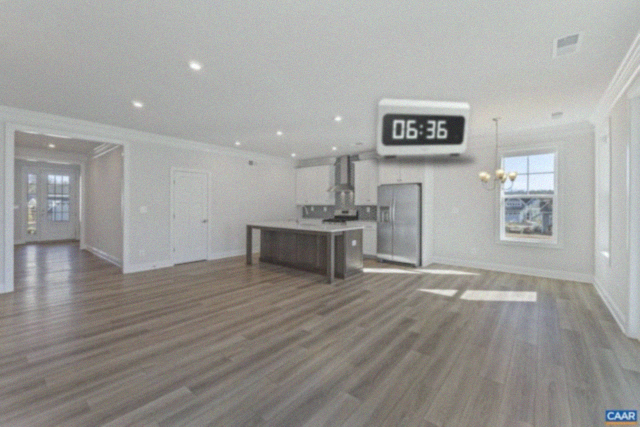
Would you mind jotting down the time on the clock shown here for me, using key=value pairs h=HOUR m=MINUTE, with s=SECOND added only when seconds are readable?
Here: h=6 m=36
